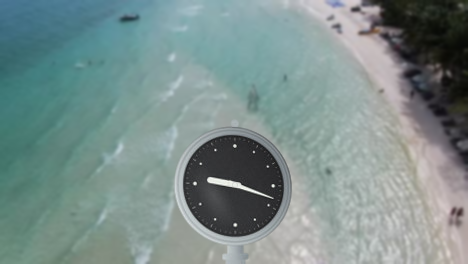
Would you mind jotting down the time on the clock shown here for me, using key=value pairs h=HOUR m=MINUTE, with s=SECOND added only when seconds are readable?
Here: h=9 m=18
